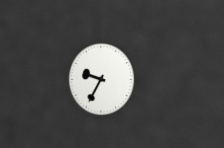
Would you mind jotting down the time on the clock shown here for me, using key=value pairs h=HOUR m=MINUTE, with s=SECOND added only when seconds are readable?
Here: h=9 m=35
